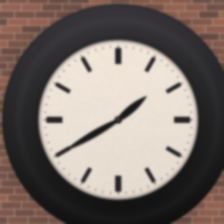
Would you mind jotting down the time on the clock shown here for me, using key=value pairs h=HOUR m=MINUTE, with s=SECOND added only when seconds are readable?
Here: h=1 m=40
